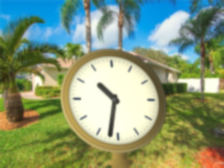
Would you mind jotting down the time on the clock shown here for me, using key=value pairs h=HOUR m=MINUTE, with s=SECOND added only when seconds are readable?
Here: h=10 m=32
